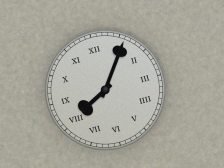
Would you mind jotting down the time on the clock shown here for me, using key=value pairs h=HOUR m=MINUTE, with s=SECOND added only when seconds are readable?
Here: h=8 m=6
